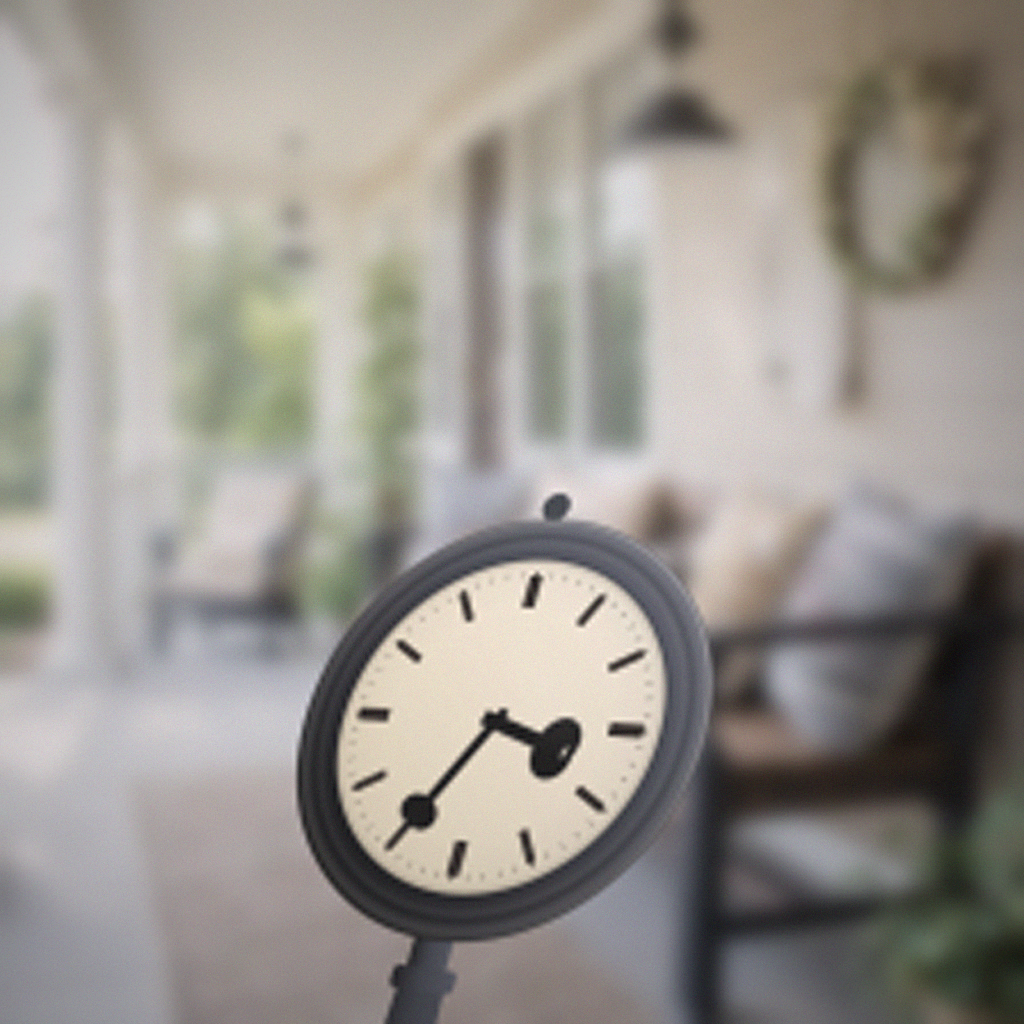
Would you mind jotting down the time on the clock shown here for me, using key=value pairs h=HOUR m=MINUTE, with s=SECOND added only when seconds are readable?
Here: h=3 m=35
